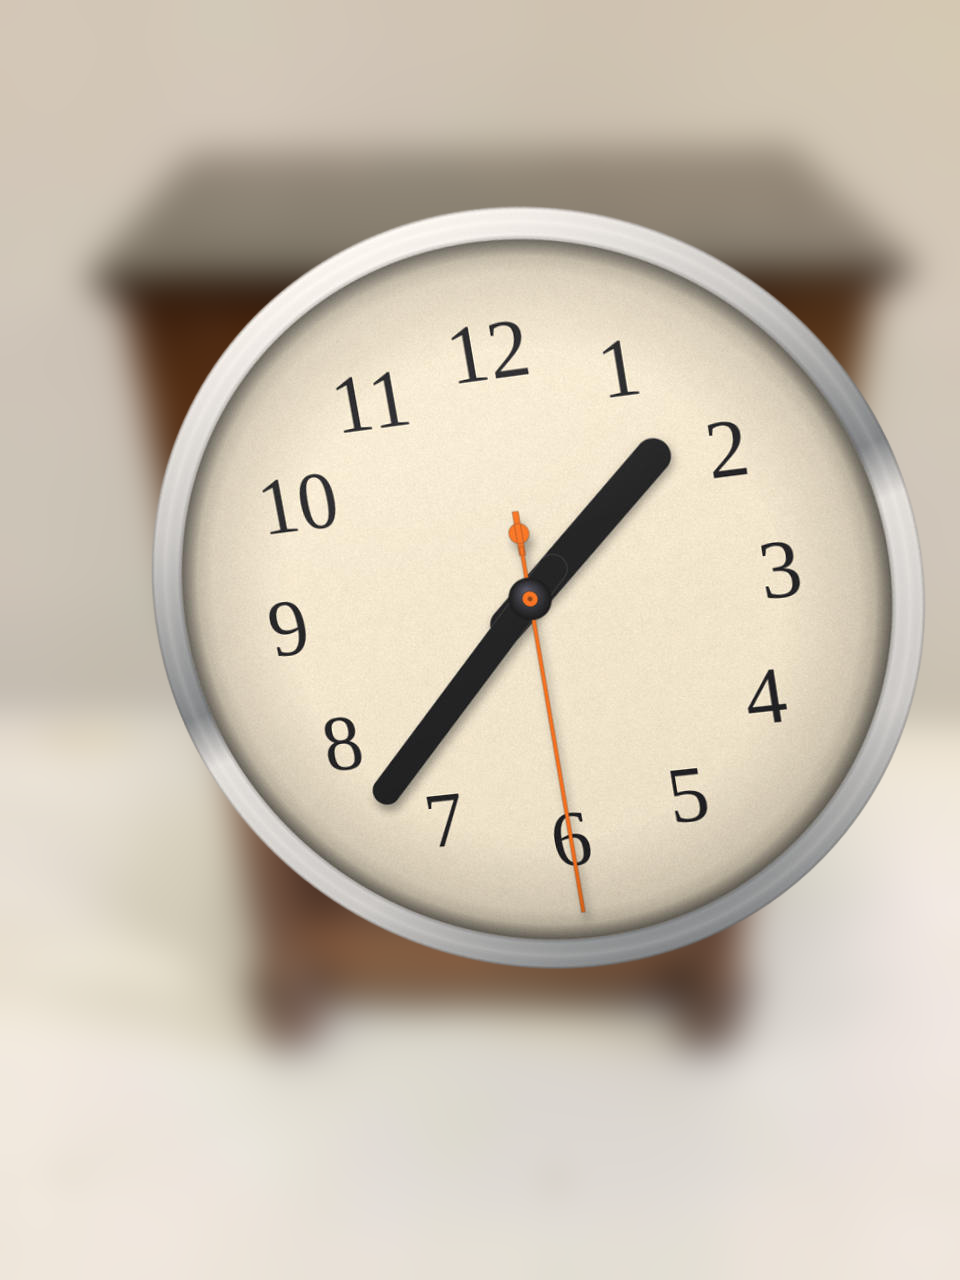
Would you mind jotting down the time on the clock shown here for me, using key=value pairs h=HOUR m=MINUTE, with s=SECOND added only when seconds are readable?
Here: h=1 m=37 s=30
